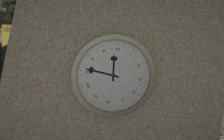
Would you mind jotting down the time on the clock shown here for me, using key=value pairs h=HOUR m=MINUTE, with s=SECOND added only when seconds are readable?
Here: h=11 m=46
